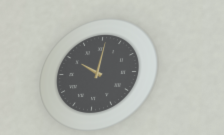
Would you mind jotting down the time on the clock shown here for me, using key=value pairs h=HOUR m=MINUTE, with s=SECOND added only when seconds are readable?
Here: h=10 m=1
